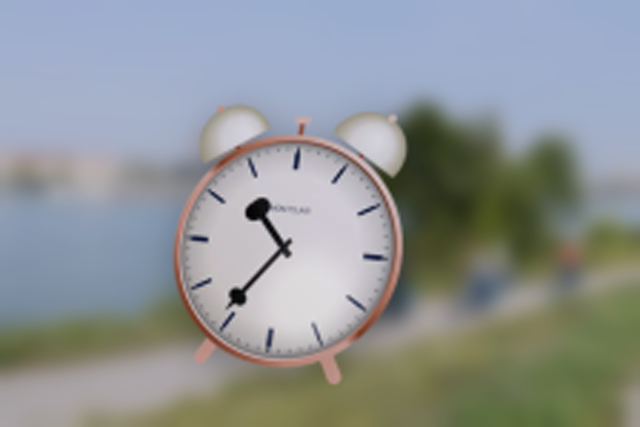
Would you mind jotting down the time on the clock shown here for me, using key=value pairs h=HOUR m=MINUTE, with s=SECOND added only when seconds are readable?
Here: h=10 m=36
